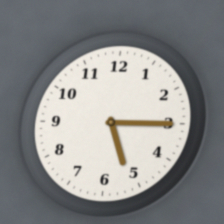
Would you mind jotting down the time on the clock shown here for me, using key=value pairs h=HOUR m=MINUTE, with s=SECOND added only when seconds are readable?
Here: h=5 m=15
